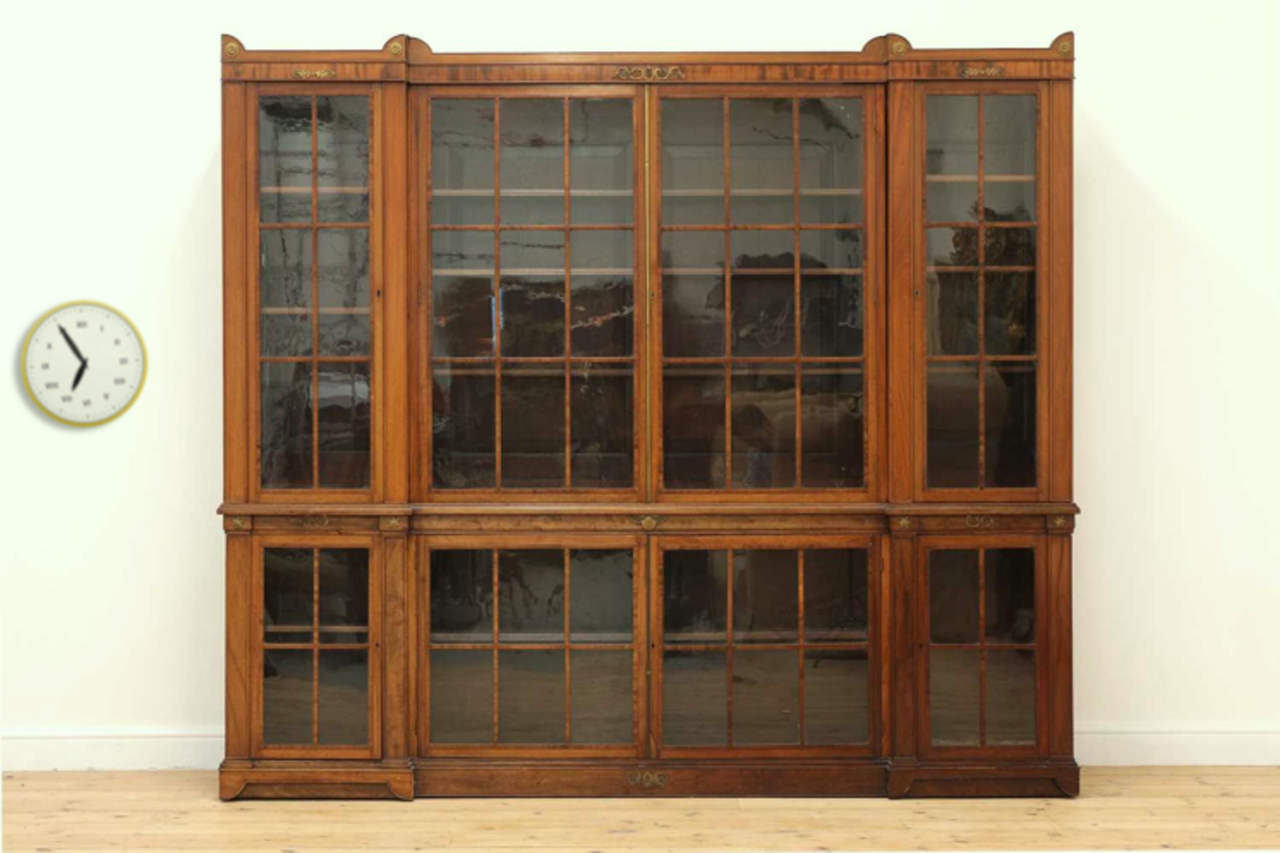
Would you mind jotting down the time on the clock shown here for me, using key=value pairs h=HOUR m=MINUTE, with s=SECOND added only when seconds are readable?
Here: h=6 m=55
